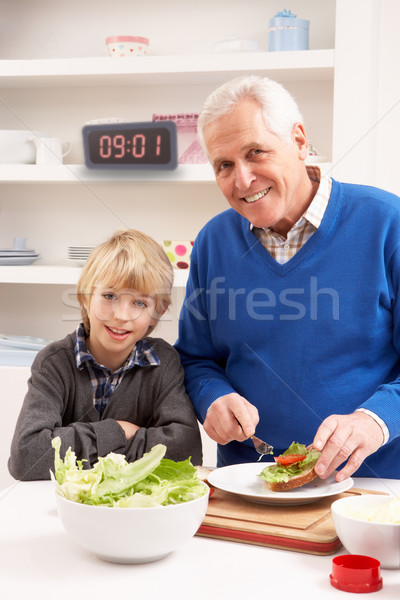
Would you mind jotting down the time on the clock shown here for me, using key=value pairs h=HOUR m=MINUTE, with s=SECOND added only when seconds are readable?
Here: h=9 m=1
